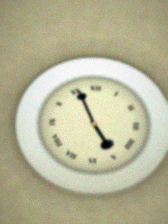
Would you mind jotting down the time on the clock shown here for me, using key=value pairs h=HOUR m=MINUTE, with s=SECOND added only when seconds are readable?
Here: h=4 m=56
